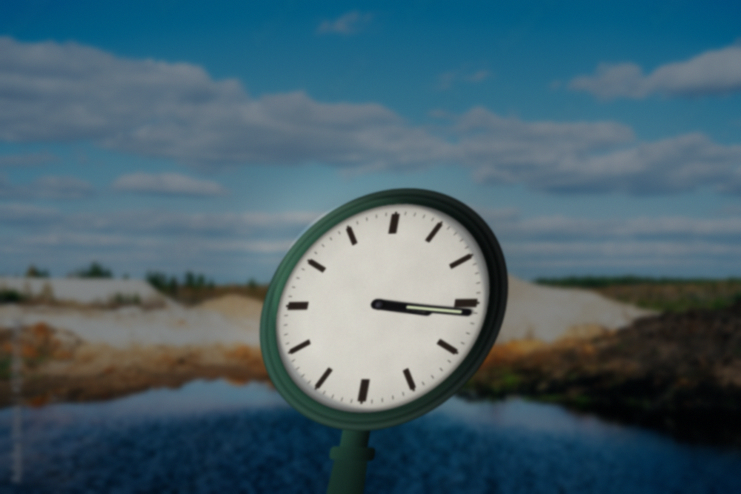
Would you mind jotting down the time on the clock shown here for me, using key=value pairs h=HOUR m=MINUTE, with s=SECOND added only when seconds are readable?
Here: h=3 m=16
